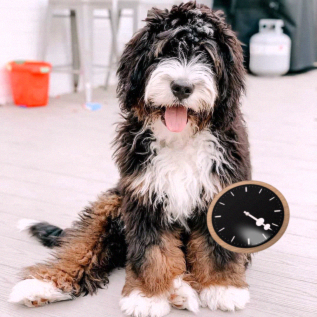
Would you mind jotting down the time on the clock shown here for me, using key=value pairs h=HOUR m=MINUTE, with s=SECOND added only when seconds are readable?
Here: h=4 m=22
